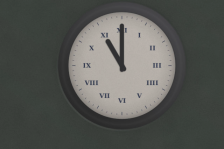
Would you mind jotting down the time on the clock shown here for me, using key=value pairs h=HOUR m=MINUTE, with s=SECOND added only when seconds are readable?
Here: h=11 m=0
